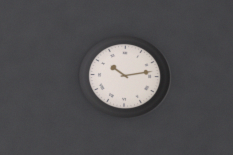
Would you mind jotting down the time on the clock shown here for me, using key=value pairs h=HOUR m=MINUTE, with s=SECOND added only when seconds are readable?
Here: h=10 m=13
